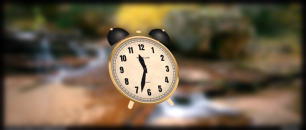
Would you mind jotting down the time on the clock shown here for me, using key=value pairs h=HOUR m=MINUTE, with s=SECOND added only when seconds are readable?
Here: h=11 m=33
